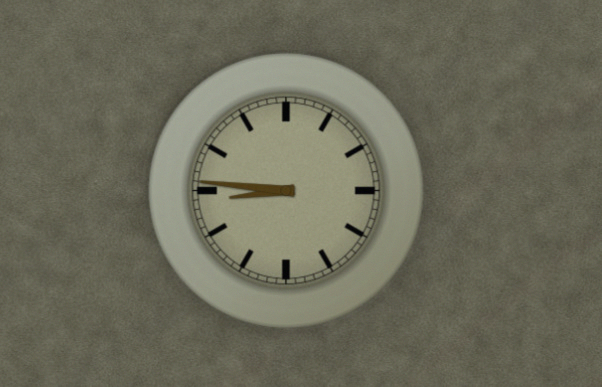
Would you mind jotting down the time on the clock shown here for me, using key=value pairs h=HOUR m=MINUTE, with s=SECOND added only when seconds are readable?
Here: h=8 m=46
